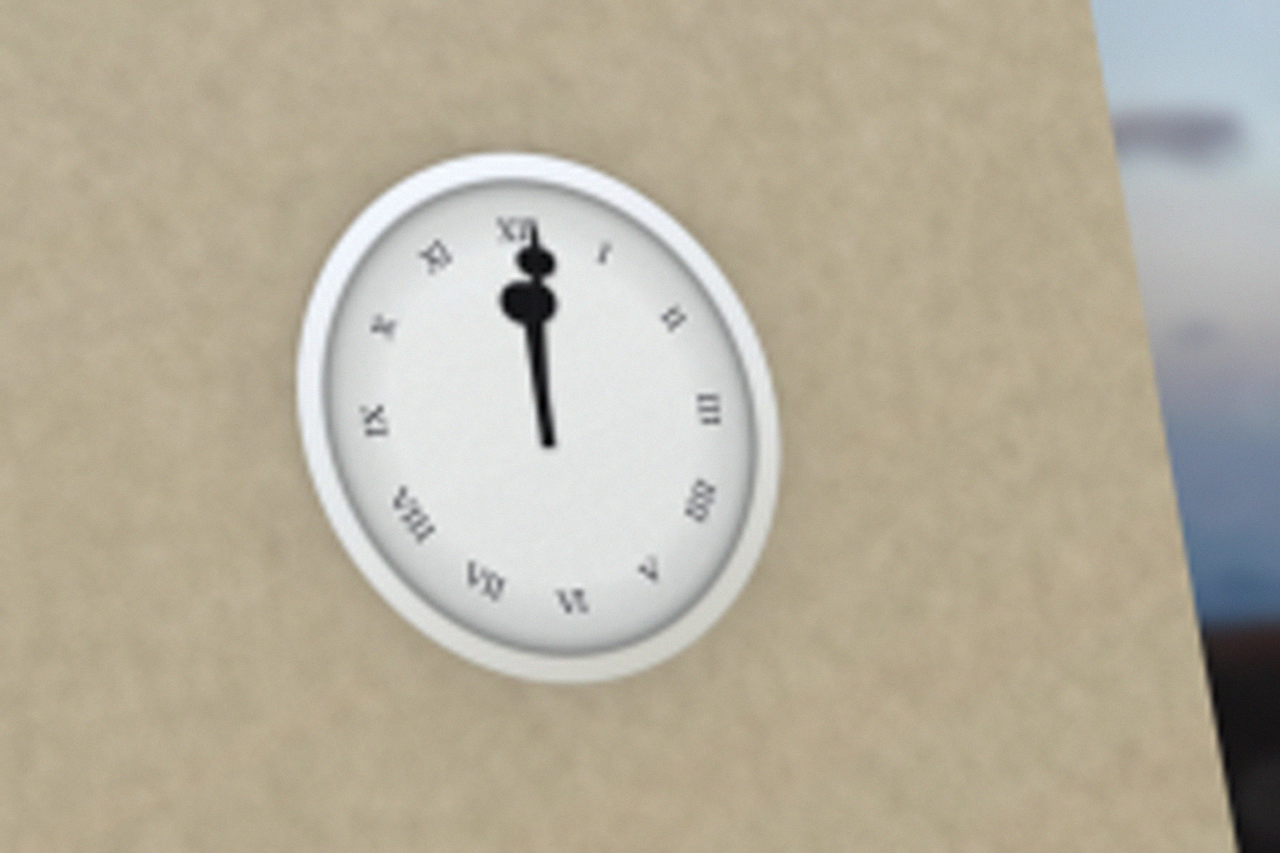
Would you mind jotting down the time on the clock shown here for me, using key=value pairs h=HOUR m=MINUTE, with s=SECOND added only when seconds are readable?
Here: h=12 m=1
